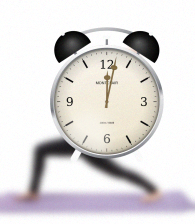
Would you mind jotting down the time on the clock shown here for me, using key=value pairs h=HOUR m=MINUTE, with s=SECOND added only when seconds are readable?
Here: h=12 m=2
